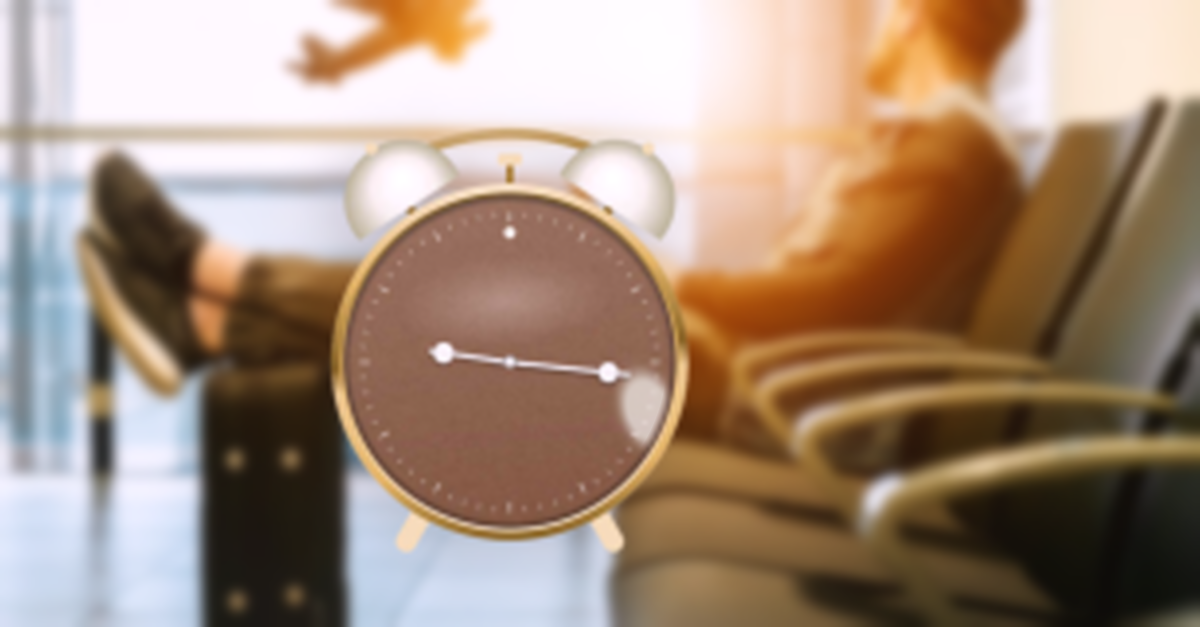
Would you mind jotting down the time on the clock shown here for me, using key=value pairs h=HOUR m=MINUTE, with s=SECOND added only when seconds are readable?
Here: h=9 m=16
